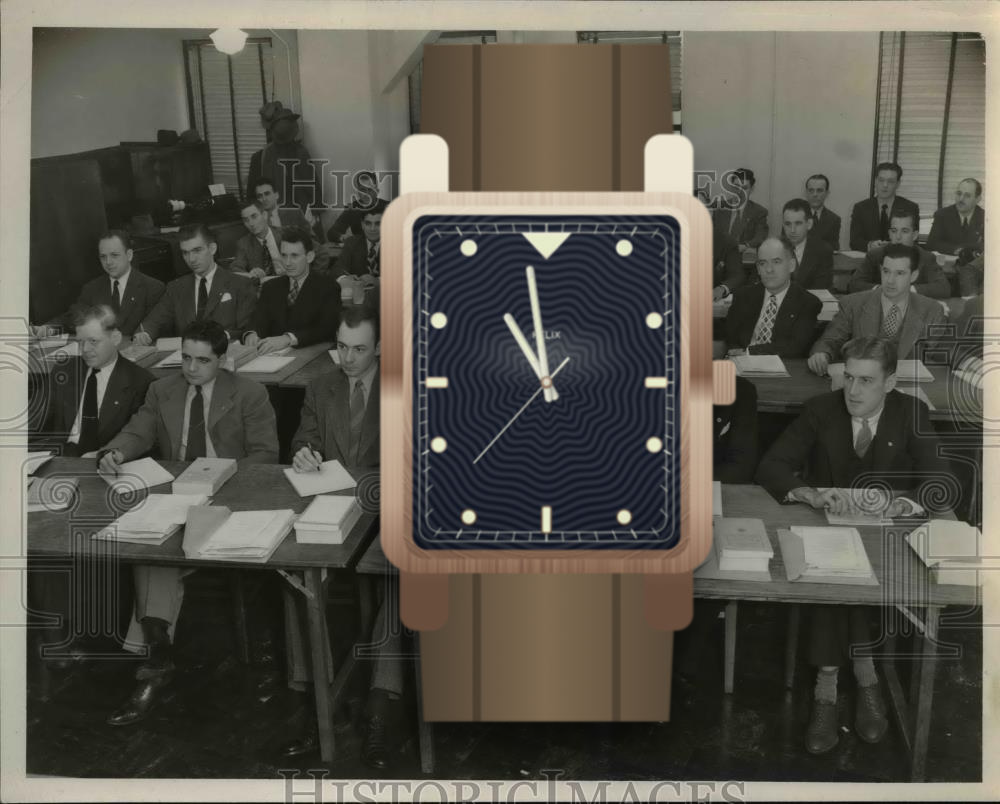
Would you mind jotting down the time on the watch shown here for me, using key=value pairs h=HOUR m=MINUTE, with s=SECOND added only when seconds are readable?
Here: h=10 m=58 s=37
